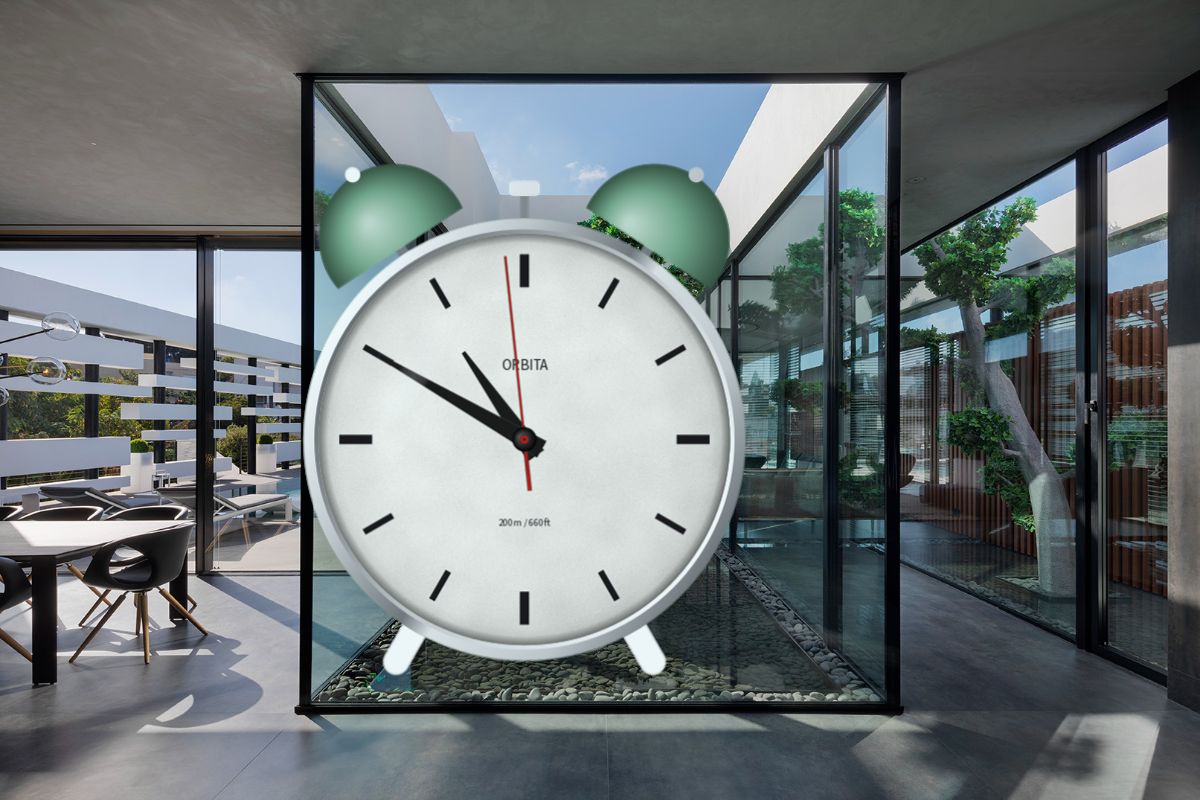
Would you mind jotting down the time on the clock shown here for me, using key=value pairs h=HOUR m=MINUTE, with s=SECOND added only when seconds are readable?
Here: h=10 m=49 s=59
